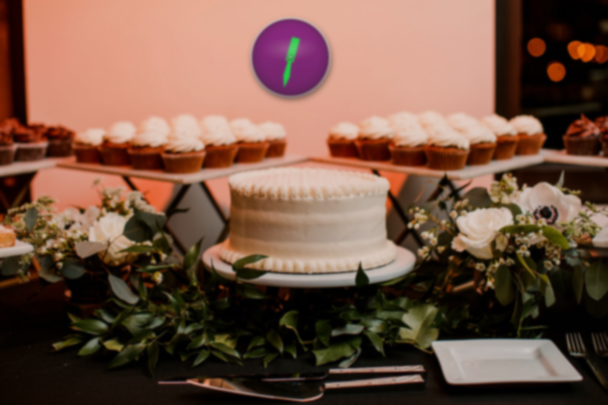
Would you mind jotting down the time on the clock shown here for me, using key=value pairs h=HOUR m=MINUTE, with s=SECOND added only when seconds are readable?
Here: h=12 m=32
